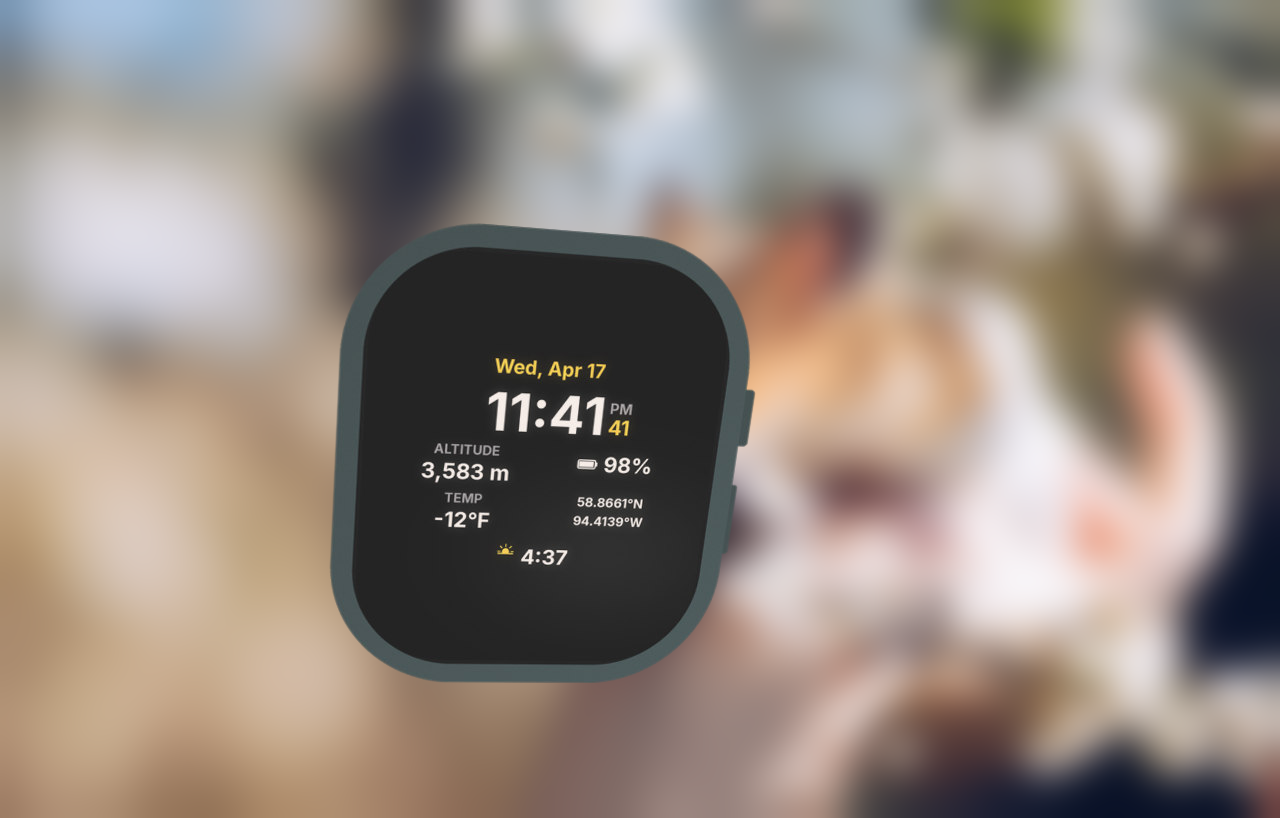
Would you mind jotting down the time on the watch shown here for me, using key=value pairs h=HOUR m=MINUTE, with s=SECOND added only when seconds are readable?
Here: h=11 m=41 s=41
